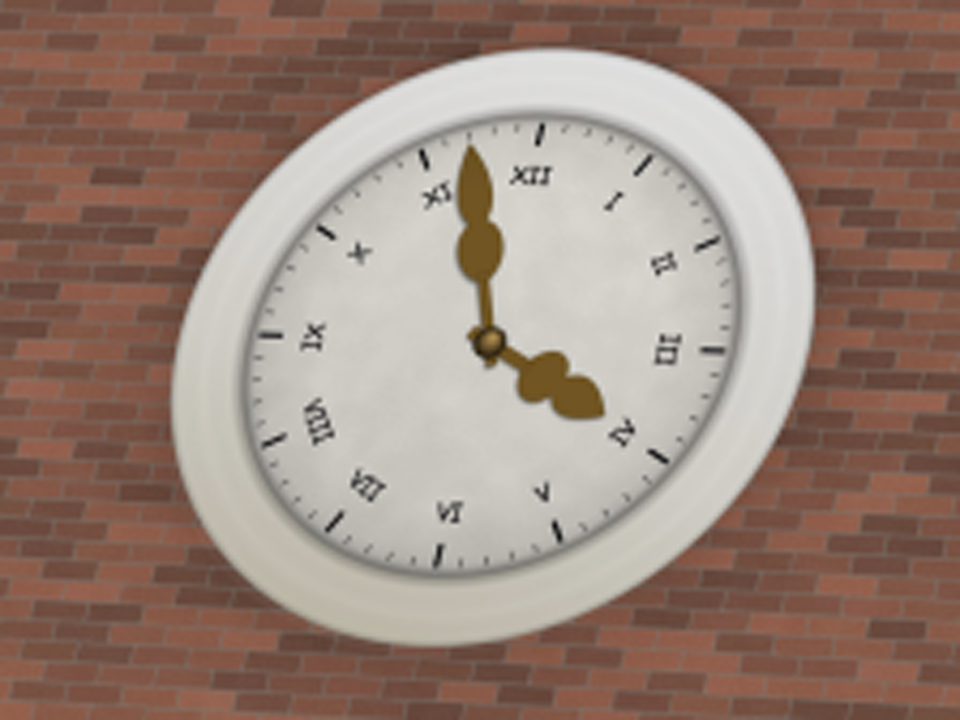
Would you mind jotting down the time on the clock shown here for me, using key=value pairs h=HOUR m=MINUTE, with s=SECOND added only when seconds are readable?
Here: h=3 m=57
